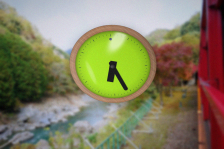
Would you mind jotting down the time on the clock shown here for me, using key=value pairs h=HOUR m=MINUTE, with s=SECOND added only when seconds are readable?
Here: h=6 m=26
